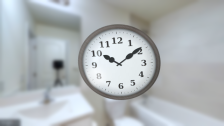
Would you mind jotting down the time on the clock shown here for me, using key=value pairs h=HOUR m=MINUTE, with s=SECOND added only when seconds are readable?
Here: h=10 m=9
